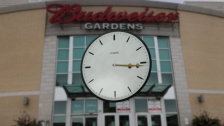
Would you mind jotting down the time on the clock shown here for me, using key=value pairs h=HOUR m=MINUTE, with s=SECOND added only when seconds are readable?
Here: h=3 m=16
